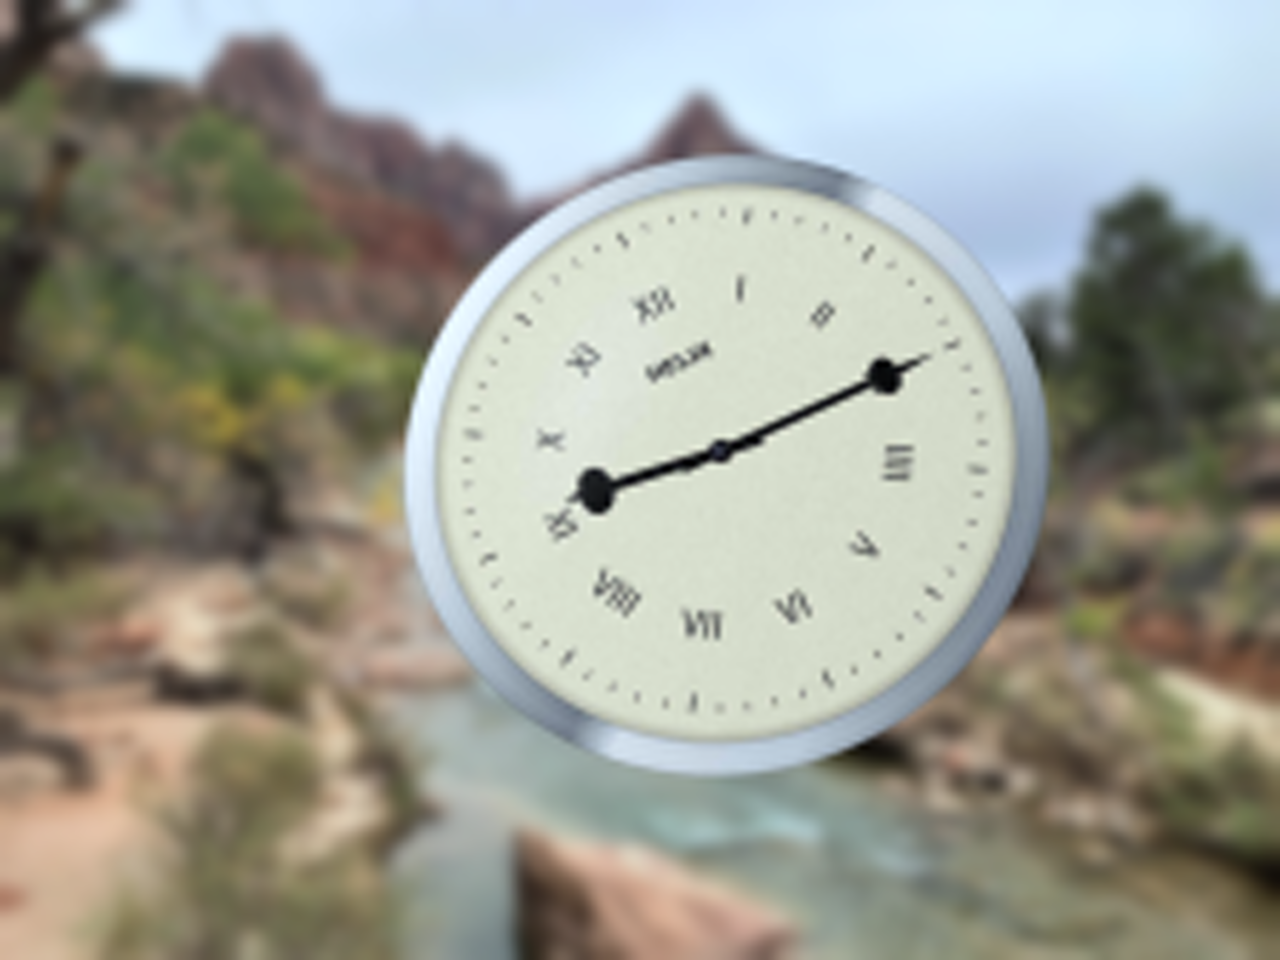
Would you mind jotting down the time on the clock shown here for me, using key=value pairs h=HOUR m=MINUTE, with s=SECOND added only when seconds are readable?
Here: h=9 m=15
